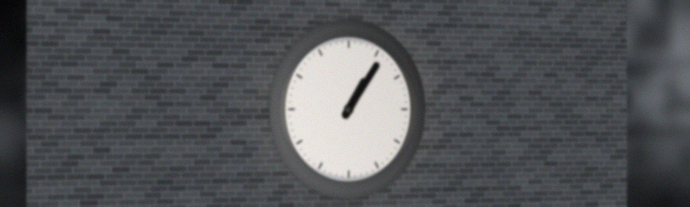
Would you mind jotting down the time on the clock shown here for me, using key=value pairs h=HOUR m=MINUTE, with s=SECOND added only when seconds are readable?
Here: h=1 m=6
